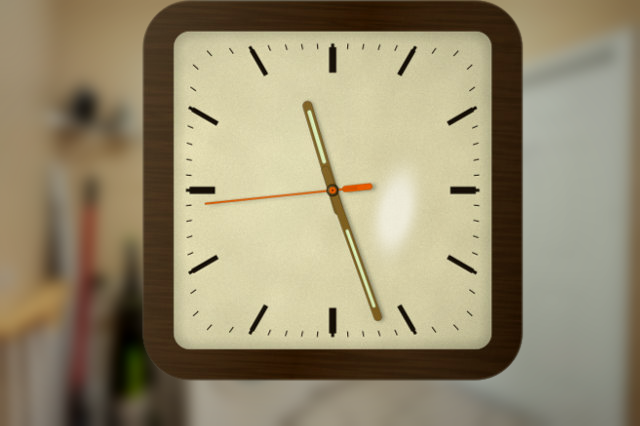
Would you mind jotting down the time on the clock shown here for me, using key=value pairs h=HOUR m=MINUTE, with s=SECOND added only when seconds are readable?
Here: h=11 m=26 s=44
